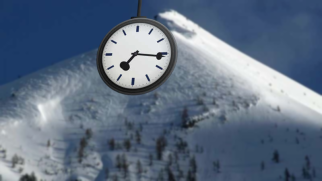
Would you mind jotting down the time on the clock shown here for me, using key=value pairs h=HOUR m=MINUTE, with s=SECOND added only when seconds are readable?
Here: h=7 m=16
